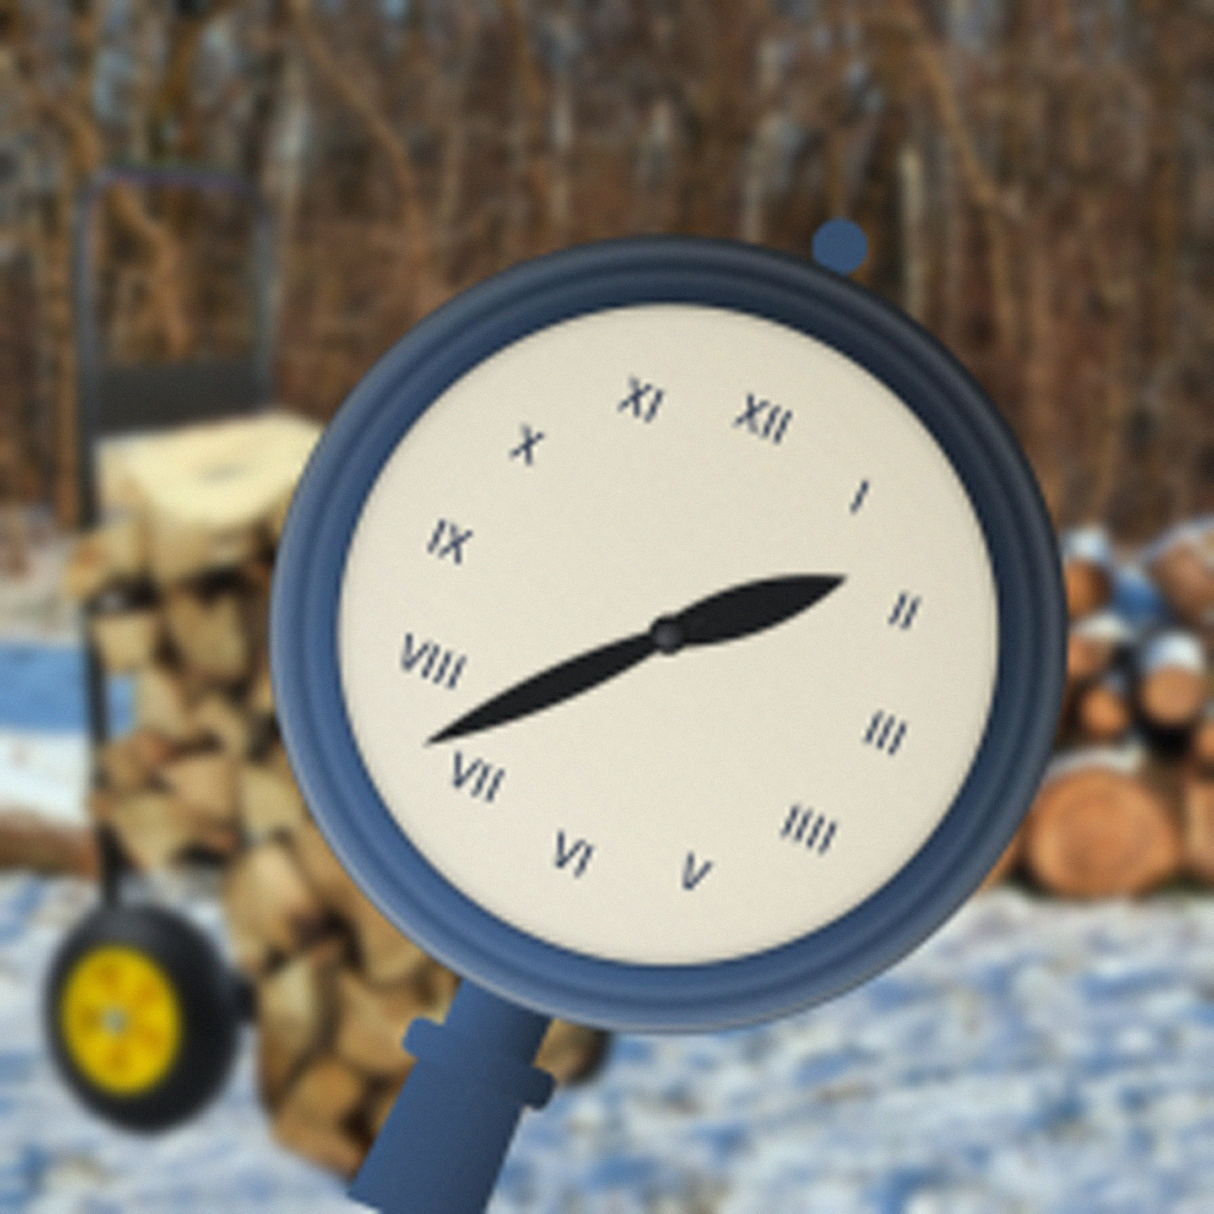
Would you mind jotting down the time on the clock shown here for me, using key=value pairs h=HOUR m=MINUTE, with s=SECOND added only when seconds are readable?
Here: h=1 m=37
